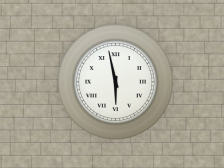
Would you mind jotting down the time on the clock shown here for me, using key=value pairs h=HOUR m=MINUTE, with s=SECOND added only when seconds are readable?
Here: h=5 m=58
